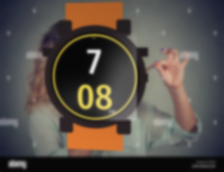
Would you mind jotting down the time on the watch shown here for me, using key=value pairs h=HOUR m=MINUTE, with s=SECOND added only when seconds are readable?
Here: h=7 m=8
